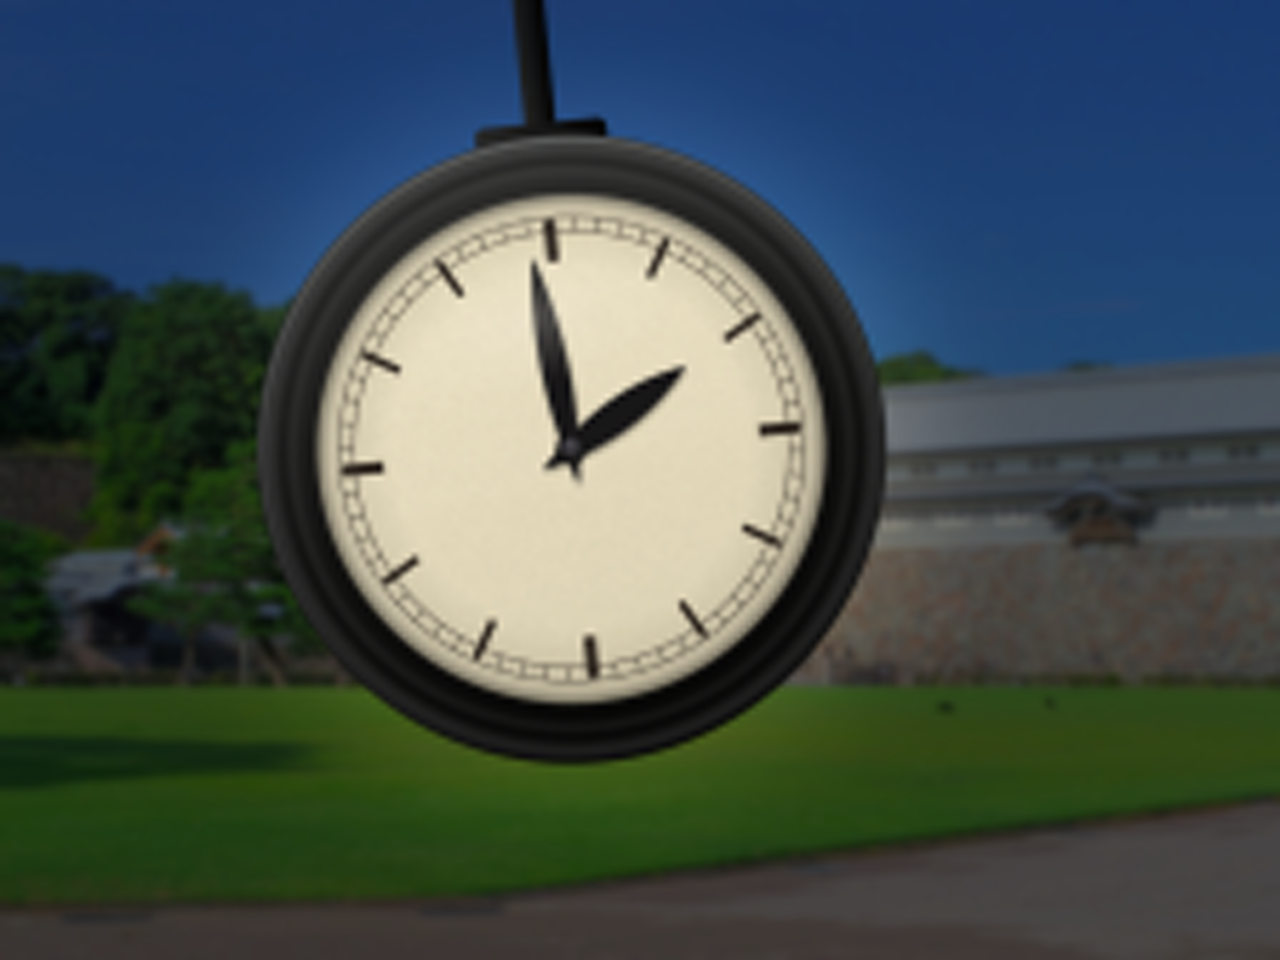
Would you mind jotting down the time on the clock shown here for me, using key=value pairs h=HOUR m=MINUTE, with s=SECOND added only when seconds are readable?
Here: h=1 m=59
